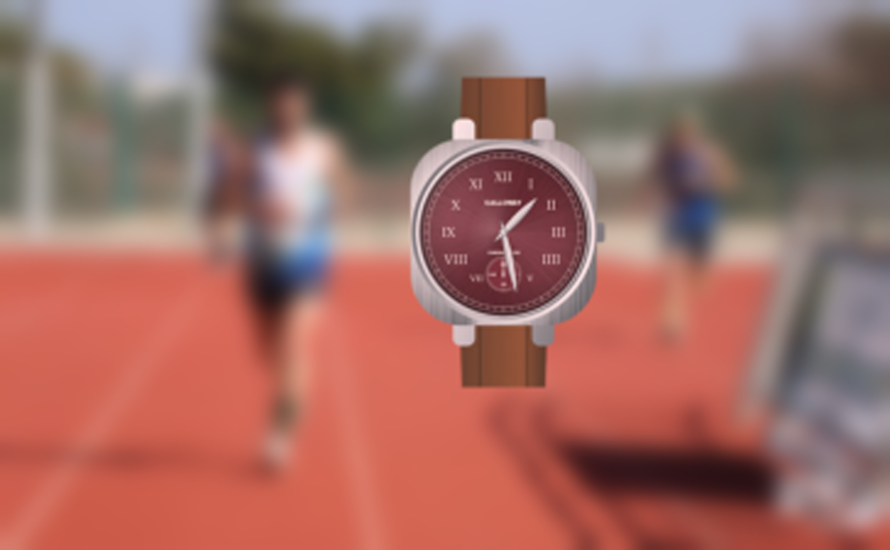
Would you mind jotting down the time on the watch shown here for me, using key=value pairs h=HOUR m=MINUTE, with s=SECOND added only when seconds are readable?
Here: h=1 m=28
